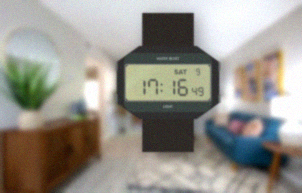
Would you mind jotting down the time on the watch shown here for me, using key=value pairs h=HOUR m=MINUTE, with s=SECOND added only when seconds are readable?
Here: h=17 m=16
